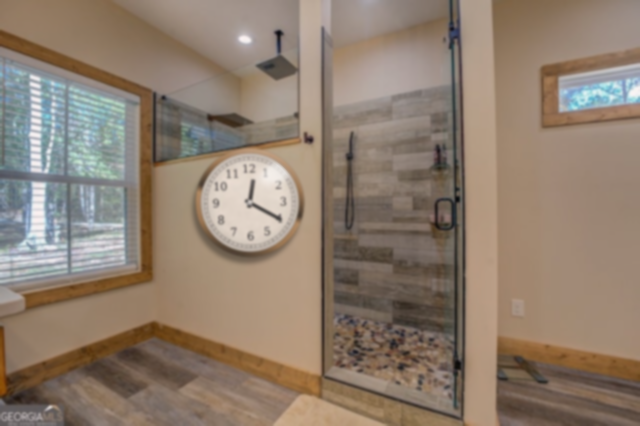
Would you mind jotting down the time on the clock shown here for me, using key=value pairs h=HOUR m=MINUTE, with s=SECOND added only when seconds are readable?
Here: h=12 m=20
